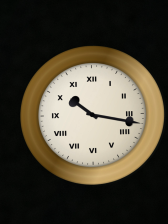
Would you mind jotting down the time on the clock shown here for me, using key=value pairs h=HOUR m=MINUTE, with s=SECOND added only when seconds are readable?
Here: h=10 m=17
